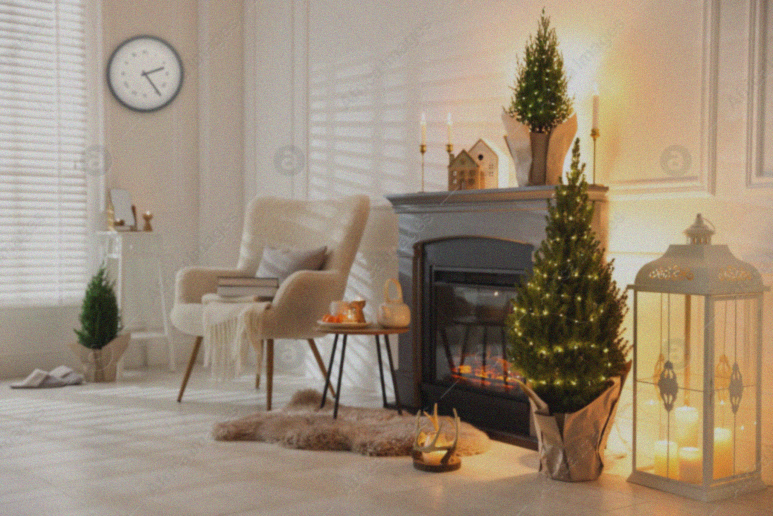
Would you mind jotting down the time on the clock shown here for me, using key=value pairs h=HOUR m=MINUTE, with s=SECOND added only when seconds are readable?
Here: h=2 m=24
